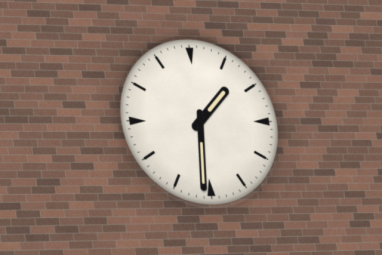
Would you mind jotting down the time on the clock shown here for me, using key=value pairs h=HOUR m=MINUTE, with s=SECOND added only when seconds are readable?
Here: h=1 m=31
